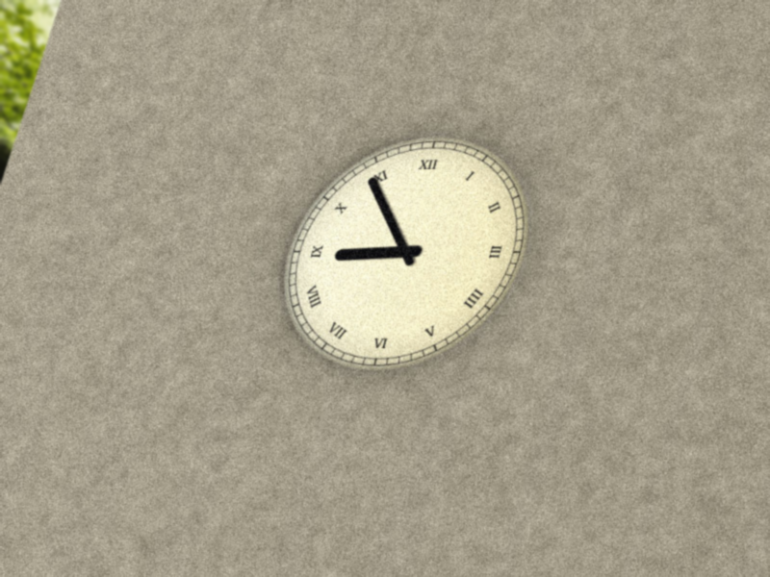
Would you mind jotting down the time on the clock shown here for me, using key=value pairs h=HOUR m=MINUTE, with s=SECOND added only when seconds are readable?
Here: h=8 m=54
